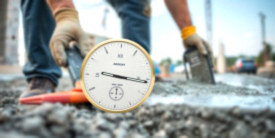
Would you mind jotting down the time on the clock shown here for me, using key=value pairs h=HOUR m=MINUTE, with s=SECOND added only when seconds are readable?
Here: h=9 m=16
